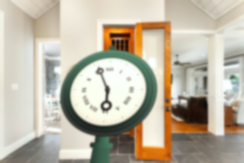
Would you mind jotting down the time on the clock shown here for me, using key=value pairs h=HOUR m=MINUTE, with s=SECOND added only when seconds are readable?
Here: h=5 m=56
